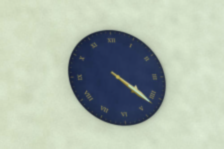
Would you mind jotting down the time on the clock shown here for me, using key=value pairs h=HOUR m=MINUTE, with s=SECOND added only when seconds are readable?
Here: h=4 m=22
